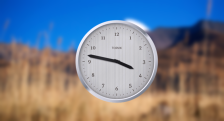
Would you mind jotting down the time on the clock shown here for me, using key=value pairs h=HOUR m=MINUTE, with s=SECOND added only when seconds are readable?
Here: h=3 m=47
